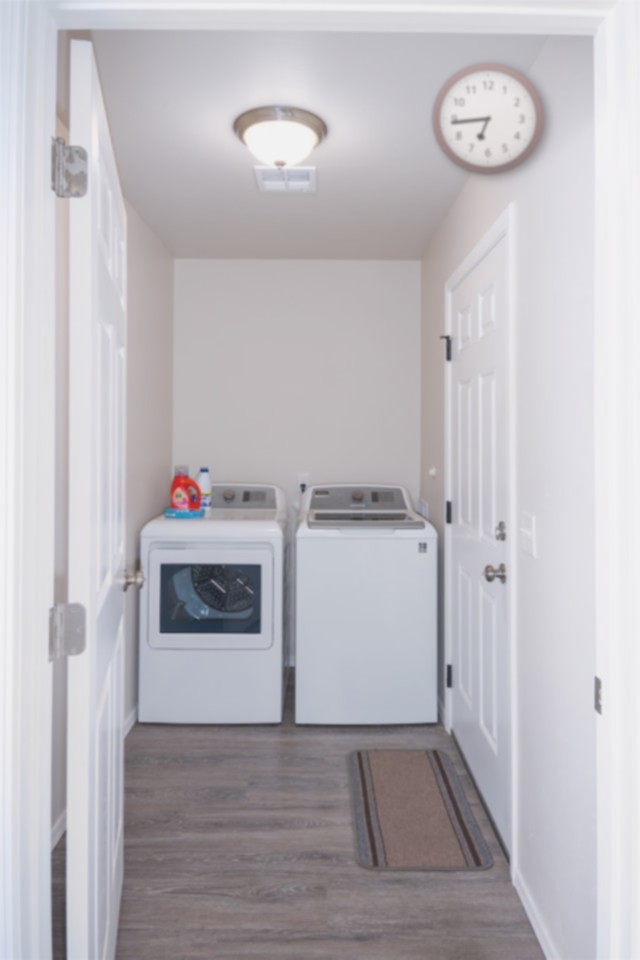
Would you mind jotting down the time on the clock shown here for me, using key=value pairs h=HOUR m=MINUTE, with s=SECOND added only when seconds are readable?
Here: h=6 m=44
